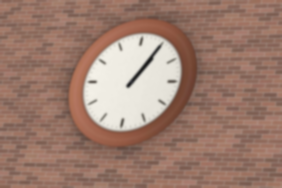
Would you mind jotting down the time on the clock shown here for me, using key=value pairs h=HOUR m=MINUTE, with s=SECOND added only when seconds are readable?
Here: h=1 m=5
